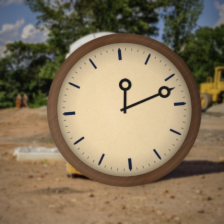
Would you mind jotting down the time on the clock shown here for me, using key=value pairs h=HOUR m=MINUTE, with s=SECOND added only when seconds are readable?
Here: h=12 m=12
